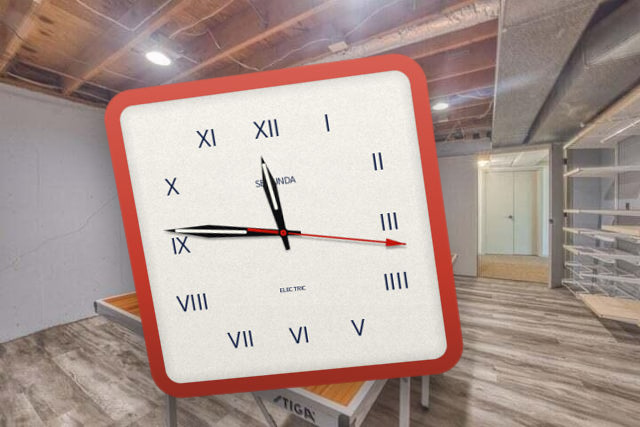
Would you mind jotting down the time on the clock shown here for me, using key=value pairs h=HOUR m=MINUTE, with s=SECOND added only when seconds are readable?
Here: h=11 m=46 s=17
